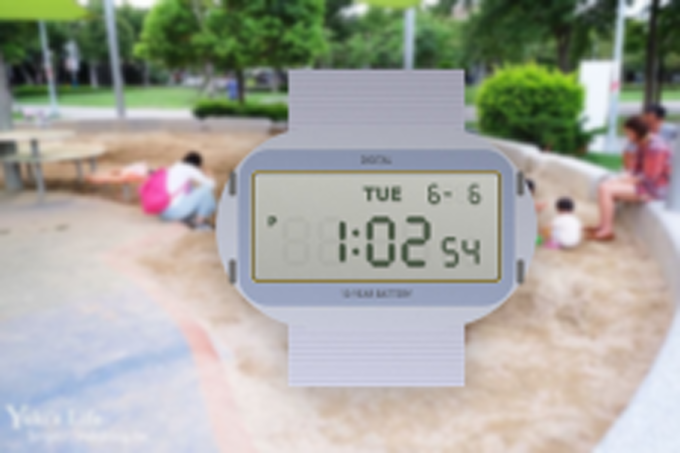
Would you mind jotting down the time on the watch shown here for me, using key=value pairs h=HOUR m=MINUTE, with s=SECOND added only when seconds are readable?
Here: h=1 m=2 s=54
